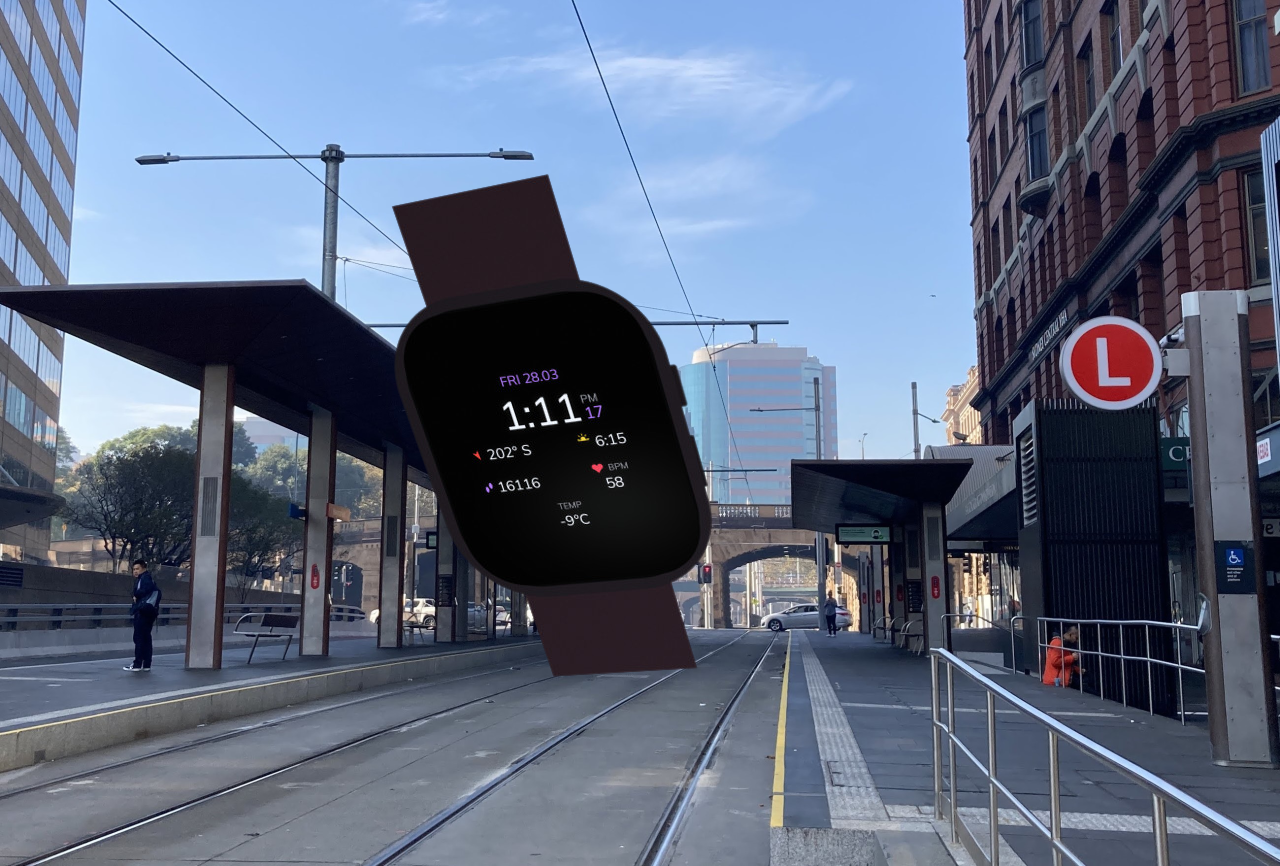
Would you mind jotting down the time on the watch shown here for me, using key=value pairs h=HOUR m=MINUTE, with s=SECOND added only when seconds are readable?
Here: h=1 m=11 s=17
